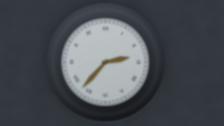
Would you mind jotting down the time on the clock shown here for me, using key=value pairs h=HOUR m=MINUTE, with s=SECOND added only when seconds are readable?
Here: h=2 m=37
